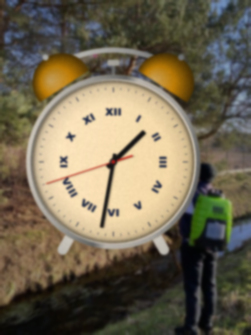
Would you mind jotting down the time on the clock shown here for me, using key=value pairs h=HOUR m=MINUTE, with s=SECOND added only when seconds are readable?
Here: h=1 m=31 s=42
